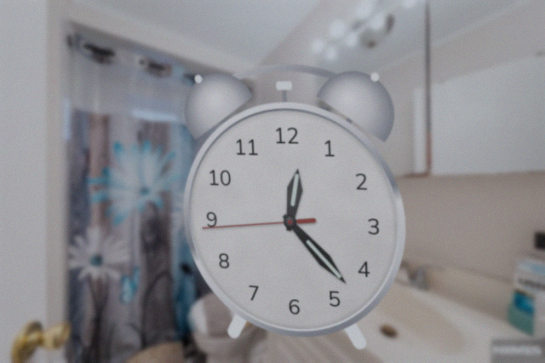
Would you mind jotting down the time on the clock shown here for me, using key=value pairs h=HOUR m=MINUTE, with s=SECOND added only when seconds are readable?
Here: h=12 m=22 s=44
